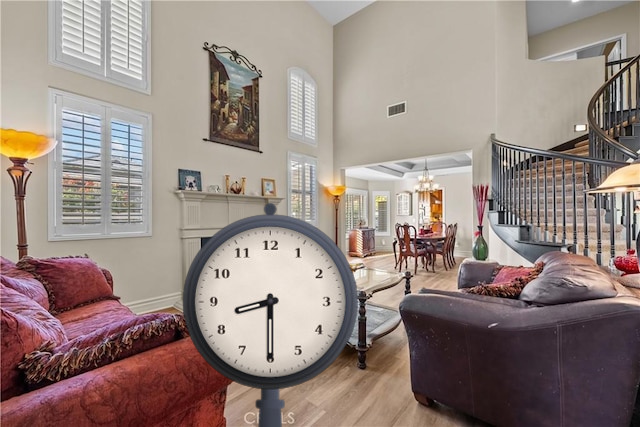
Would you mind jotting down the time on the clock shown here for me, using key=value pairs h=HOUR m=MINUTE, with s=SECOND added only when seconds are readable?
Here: h=8 m=30
